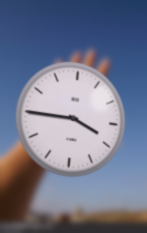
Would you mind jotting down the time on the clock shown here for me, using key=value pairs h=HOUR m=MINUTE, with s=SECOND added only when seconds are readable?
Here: h=3 m=45
